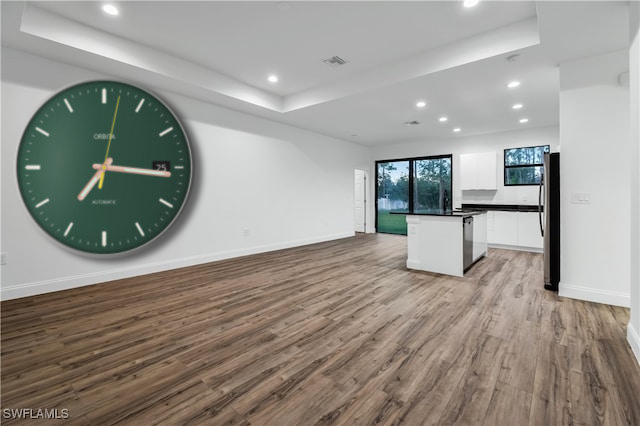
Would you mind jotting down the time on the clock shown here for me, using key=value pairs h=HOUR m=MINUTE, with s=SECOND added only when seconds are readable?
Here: h=7 m=16 s=2
